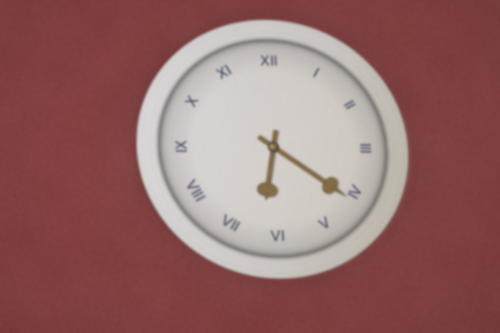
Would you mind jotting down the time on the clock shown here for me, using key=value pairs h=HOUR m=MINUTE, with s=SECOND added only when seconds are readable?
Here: h=6 m=21
